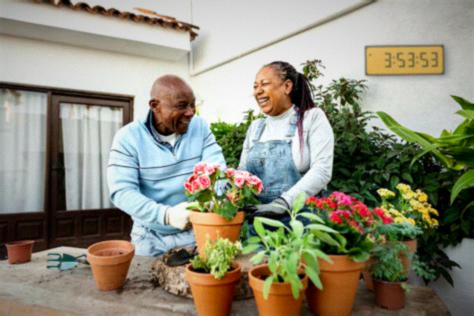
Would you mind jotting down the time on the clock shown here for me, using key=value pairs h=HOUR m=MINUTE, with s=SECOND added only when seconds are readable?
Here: h=3 m=53 s=53
